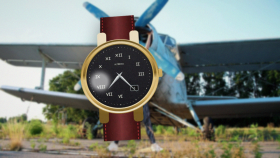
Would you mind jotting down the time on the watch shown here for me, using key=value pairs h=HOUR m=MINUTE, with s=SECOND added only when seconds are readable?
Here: h=7 m=23
